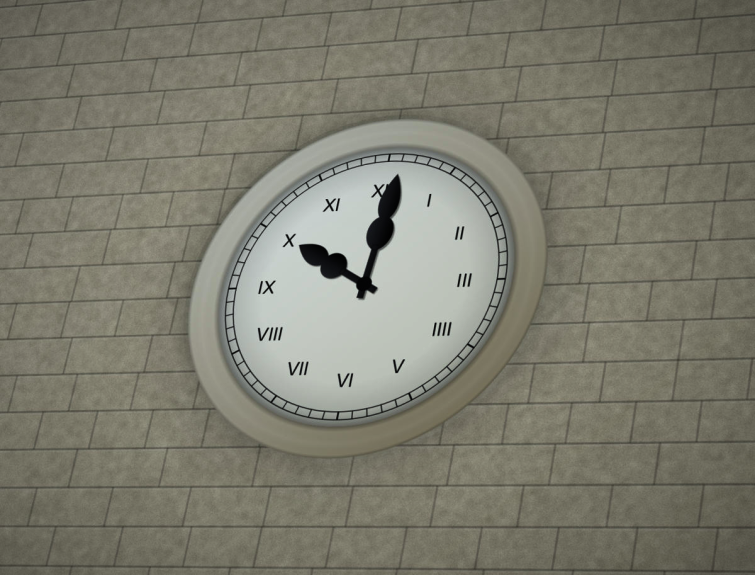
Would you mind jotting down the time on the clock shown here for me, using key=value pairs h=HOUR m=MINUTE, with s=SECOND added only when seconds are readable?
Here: h=10 m=1
